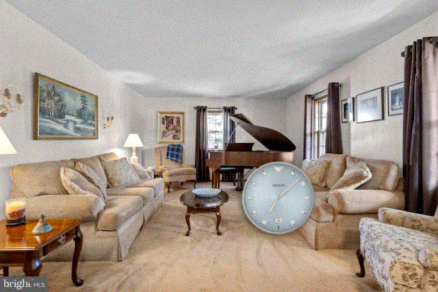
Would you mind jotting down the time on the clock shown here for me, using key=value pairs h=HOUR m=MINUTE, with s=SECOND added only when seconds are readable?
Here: h=7 m=8
